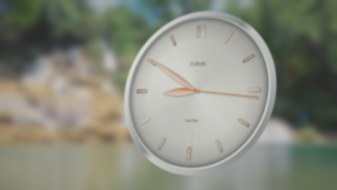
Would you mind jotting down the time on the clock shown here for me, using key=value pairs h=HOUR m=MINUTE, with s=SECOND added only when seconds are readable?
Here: h=8 m=50 s=16
